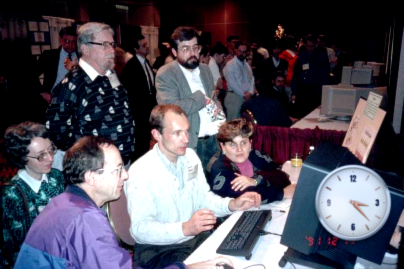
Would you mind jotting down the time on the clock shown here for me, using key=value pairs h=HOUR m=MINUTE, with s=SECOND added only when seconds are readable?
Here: h=3 m=23
